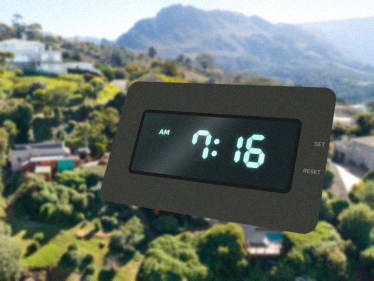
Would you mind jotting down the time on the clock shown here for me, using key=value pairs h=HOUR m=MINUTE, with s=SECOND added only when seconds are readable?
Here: h=7 m=16
